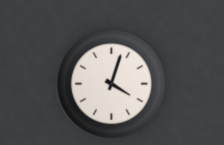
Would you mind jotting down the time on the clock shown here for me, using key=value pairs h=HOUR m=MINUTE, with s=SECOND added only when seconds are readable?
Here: h=4 m=3
